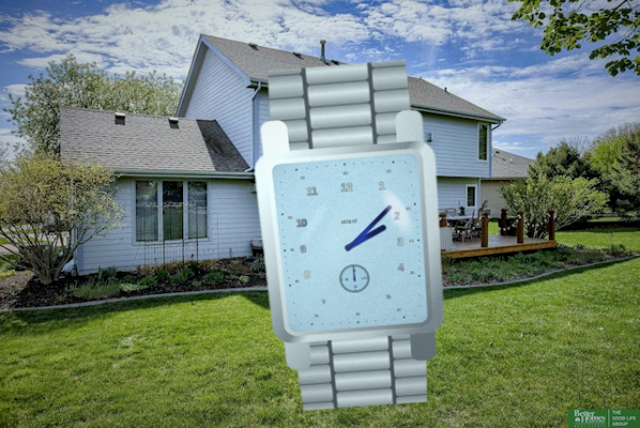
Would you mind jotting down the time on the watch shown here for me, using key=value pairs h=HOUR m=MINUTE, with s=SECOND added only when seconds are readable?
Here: h=2 m=8
